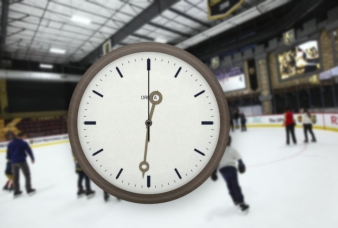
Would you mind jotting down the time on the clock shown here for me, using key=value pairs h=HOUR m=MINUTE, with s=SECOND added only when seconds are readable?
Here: h=12 m=31 s=0
